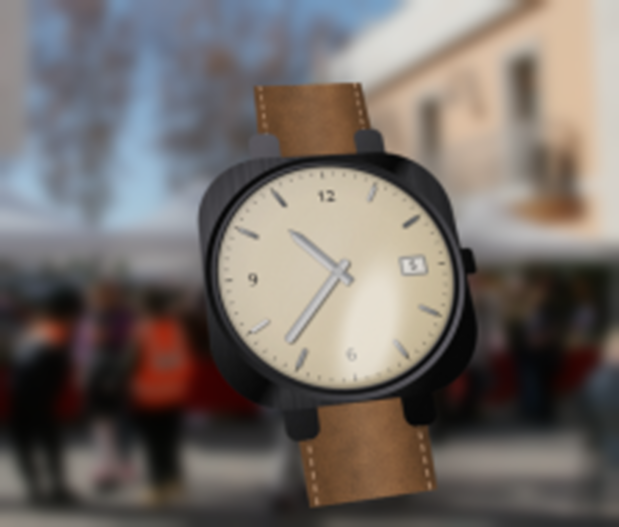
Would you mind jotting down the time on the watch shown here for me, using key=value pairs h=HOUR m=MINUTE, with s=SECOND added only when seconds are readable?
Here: h=10 m=37
